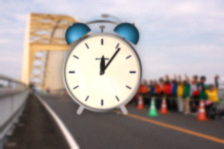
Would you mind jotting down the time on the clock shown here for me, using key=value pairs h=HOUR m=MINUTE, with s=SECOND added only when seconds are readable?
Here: h=12 m=6
